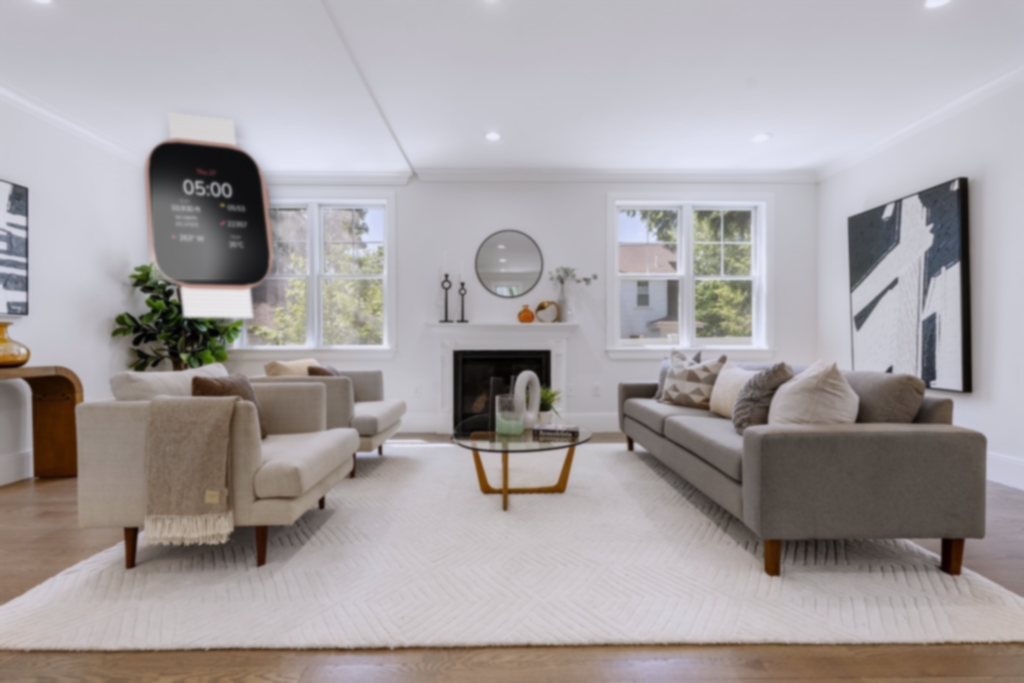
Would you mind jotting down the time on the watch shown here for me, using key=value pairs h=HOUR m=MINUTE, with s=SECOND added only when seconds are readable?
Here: h=5 m=0
